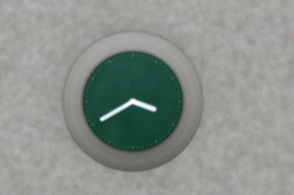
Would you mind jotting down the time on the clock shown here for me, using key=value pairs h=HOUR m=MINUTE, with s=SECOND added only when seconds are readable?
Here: h=3 m=40
